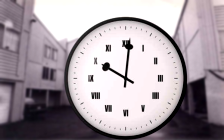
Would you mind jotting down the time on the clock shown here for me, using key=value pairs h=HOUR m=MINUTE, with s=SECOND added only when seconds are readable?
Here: h=10 m=1
